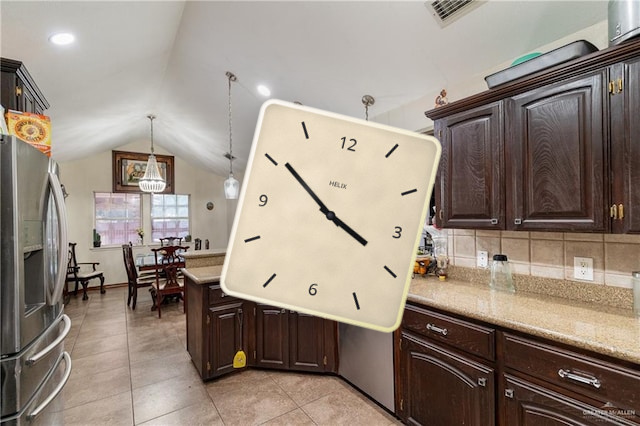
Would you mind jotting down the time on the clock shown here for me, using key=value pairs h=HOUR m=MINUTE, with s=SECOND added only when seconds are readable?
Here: h=3 m=51
